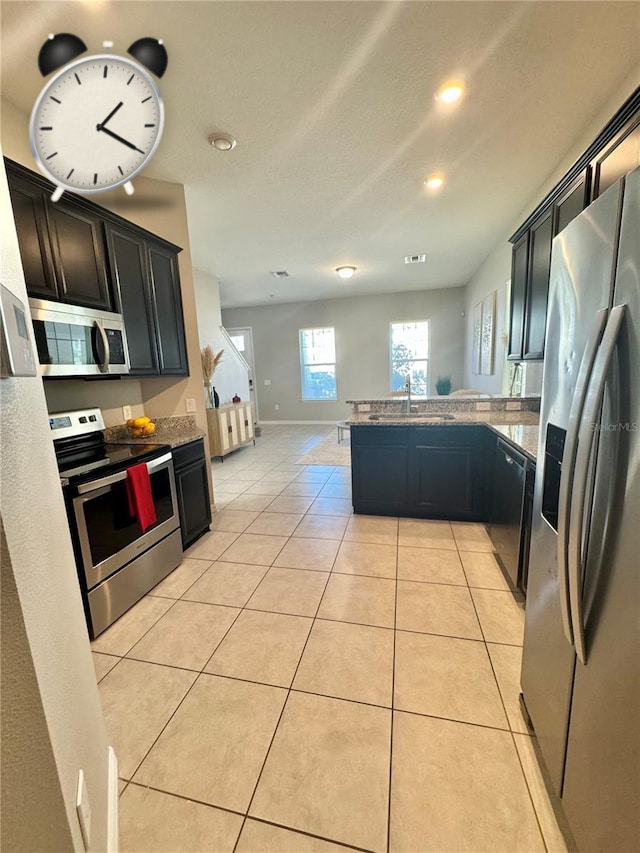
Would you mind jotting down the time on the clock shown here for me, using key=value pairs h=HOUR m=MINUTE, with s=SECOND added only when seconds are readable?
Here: h=1 m=20
